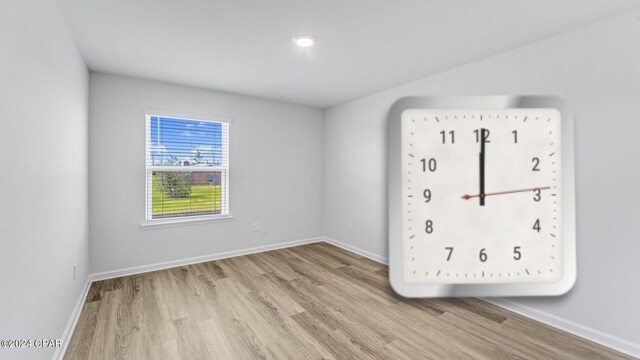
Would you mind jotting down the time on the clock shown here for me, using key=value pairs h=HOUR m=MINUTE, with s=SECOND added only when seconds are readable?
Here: h=12 m=0 s=14
